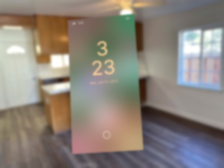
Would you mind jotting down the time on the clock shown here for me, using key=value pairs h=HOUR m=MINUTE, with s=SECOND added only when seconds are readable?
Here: h=3 m=23
